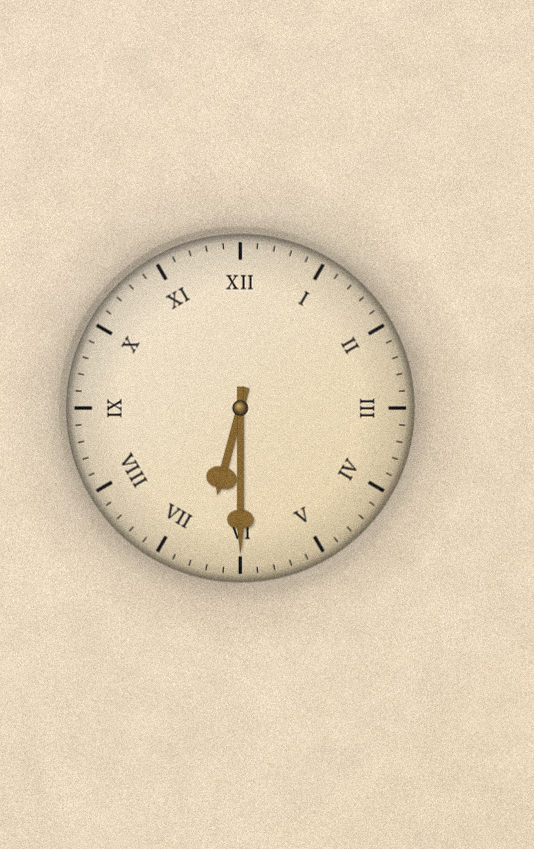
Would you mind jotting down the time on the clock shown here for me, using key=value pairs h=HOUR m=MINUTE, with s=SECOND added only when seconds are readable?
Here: h=6 m=30
